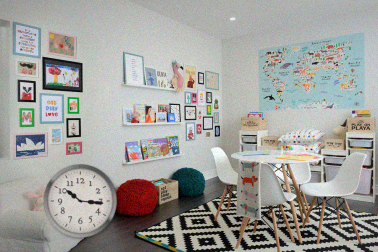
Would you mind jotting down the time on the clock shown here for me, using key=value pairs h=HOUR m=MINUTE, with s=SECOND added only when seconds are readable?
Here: h=10 m=16
